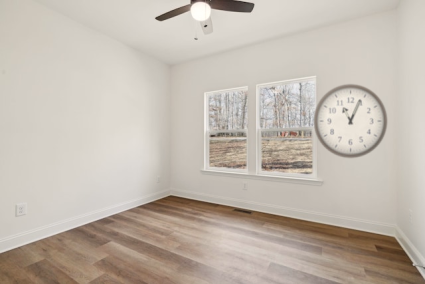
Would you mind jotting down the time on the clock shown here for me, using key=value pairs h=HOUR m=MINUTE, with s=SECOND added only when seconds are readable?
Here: h=11 m=4
